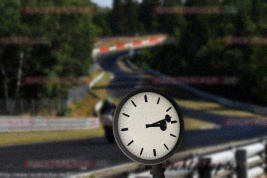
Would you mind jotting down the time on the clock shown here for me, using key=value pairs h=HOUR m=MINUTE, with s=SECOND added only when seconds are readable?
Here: h=3 m=13
